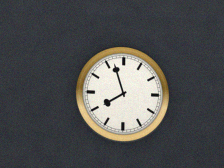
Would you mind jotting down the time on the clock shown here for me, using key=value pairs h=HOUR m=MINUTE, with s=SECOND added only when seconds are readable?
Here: h=7 m=57
